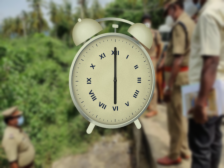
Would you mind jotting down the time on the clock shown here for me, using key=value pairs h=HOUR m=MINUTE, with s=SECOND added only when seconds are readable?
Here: h=6 m=0
